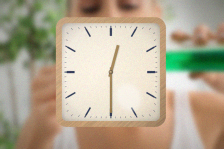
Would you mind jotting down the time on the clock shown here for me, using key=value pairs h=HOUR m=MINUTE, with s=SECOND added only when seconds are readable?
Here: h=12 m=30
